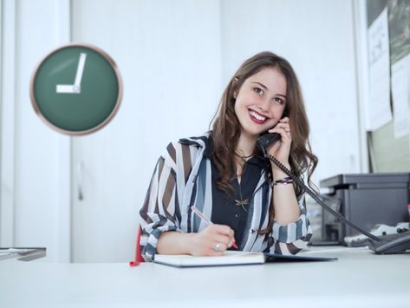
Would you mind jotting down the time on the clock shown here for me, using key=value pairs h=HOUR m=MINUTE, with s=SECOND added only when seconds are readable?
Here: h=9 m=2
